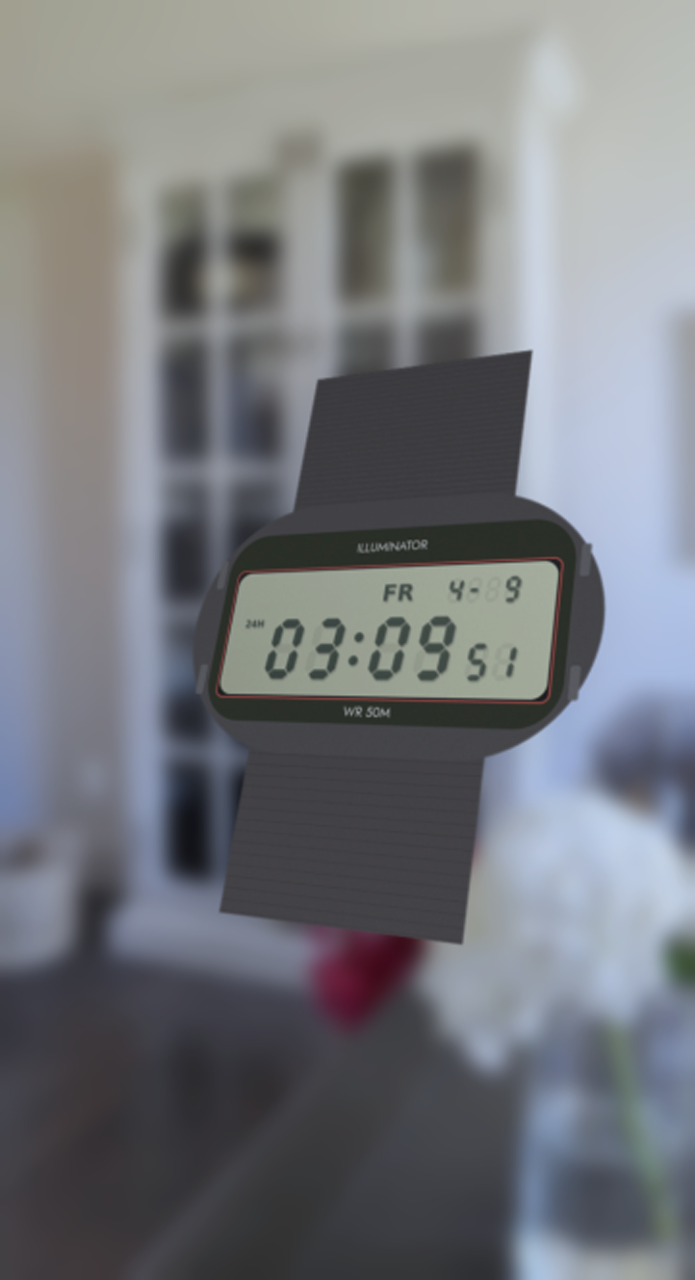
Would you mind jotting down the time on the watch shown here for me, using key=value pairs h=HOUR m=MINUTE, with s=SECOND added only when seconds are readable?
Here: h=3 m=9 s=51
